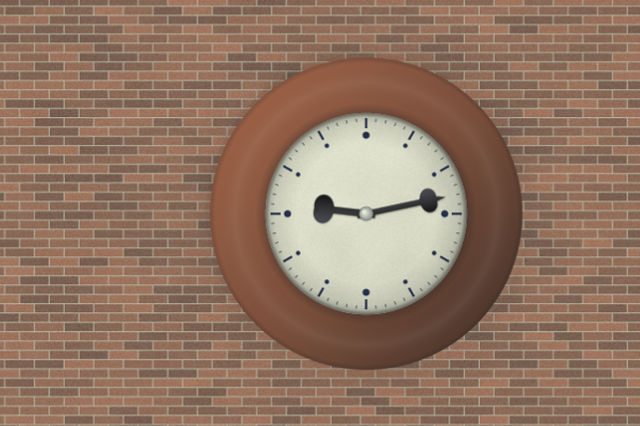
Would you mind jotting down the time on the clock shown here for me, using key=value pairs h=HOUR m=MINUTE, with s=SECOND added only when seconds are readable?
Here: h=9 m=13
